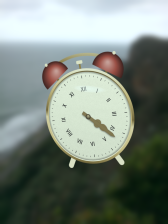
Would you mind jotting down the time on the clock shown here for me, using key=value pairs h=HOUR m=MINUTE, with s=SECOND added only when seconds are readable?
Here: h=4 m=22
